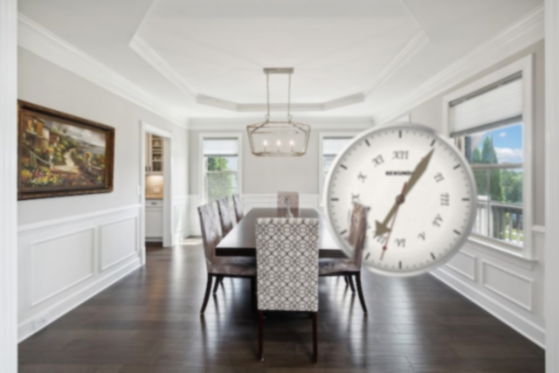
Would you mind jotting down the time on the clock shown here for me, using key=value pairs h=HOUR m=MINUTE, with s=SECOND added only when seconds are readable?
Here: h=7 m=5 s=33
